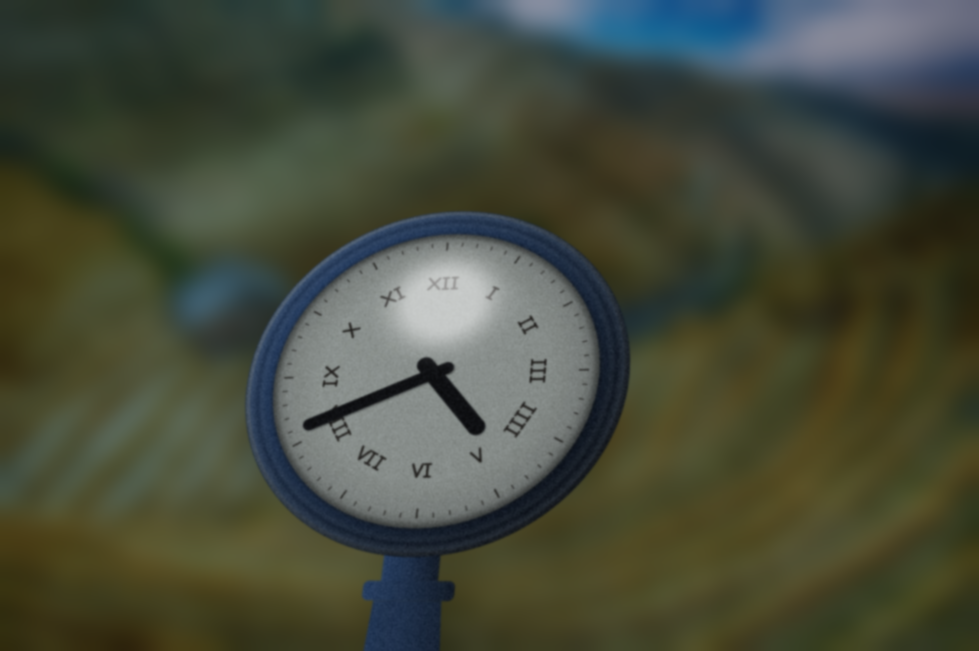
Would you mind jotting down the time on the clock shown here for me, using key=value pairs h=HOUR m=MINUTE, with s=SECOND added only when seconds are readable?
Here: h=4 m=41
